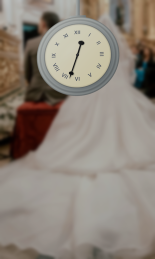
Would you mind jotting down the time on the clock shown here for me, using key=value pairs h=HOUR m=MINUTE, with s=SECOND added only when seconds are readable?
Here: h=12 m=33
